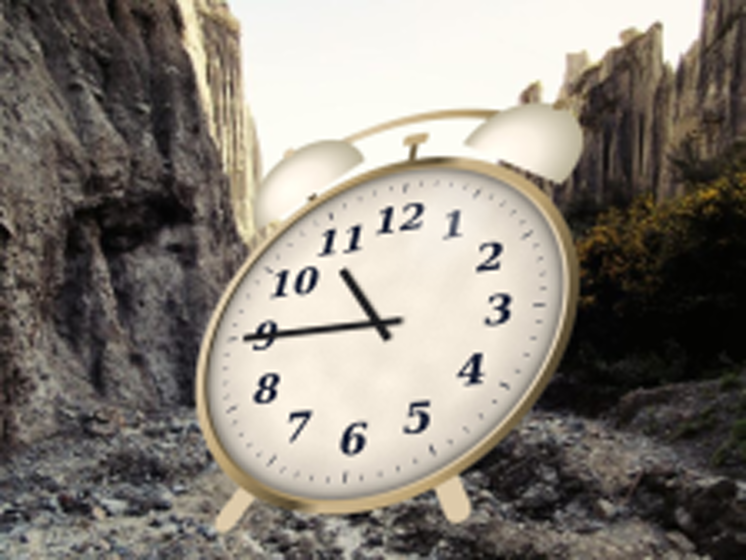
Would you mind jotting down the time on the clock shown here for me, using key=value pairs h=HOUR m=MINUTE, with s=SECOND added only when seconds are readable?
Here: h=10 m=45
